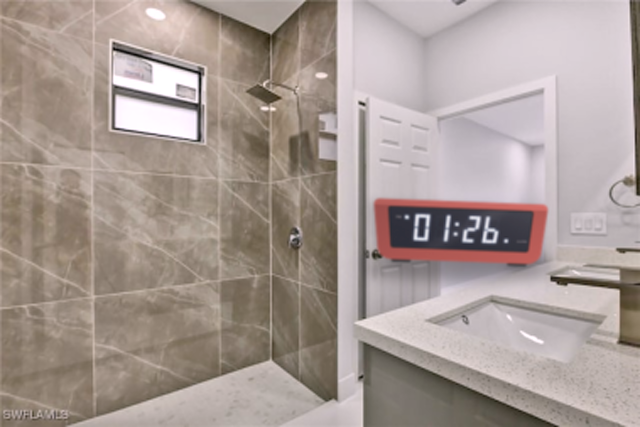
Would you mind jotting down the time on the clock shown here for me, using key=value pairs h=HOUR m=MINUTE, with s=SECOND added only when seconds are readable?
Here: h=1 m=26
